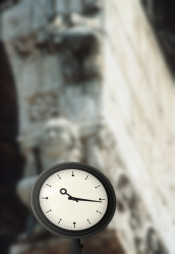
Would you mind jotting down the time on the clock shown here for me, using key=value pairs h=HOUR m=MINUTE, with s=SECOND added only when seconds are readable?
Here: h=10 m=16
